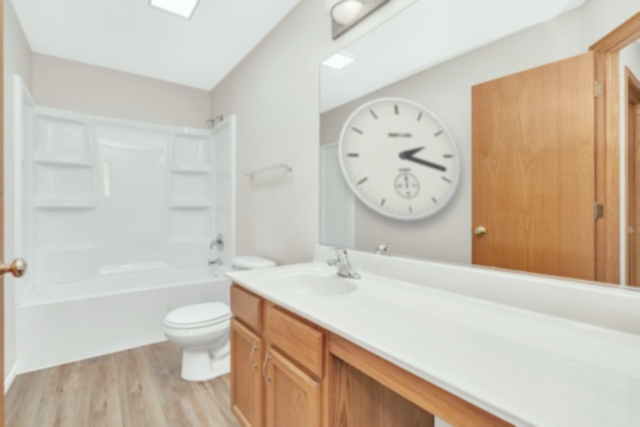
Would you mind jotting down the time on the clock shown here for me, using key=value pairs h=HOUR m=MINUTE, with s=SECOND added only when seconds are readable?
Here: h=2 m=18
